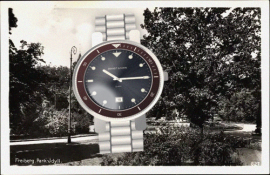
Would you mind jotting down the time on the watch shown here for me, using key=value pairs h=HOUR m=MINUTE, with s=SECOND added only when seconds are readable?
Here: h=10 m=15
